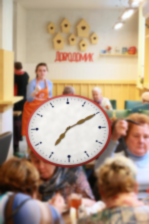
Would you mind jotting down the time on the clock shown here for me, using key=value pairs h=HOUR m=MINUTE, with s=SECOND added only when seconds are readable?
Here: h=7 m=10
